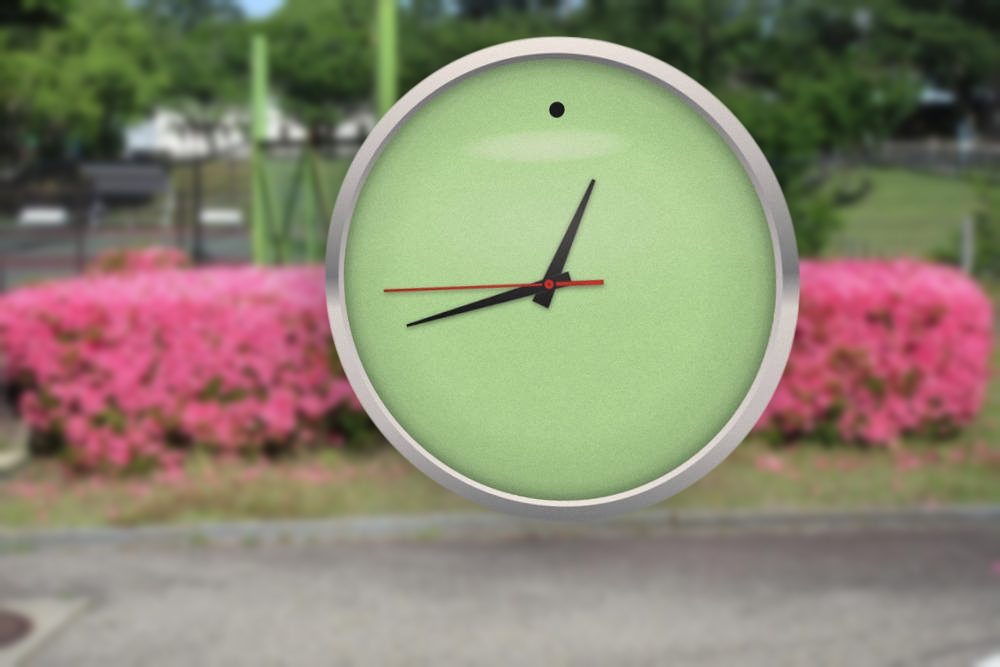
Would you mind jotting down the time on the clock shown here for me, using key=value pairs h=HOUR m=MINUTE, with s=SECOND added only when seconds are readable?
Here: h=12 m=41 s=44
